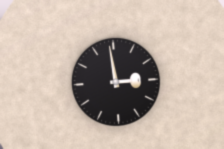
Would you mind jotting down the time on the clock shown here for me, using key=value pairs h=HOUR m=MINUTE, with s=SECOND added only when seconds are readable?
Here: h=2 m=59
